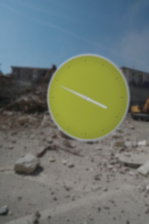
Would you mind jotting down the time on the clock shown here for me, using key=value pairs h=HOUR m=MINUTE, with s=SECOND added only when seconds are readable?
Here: h=3 m=49
